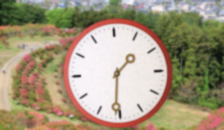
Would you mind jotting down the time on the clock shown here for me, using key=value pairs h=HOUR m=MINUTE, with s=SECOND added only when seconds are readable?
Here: h=1 m=31
